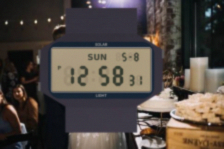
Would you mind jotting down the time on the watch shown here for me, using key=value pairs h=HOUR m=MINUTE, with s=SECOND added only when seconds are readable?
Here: h=12 m=58 s=31
